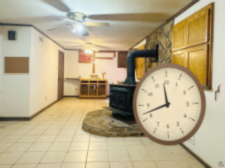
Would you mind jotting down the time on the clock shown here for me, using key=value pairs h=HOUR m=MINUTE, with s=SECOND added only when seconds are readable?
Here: h=11 m=42
